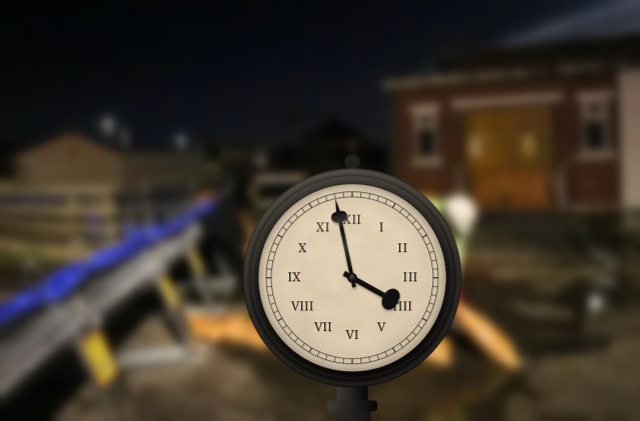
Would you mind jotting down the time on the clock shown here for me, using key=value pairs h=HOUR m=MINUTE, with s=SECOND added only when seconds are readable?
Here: h=3 m=58
